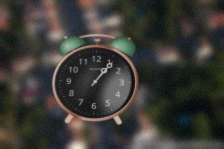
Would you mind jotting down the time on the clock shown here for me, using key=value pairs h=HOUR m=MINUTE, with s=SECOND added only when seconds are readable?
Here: h=1 m=6
